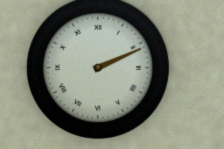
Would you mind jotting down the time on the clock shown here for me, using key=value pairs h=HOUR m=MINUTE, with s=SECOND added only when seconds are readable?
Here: h=2 m=11
